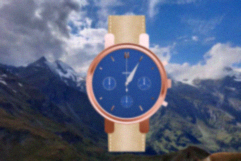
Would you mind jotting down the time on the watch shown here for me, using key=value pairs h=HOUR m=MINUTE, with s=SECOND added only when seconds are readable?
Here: h=1 m=5
